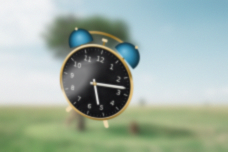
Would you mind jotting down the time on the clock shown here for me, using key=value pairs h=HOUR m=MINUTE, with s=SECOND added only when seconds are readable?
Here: h=5 m=13
